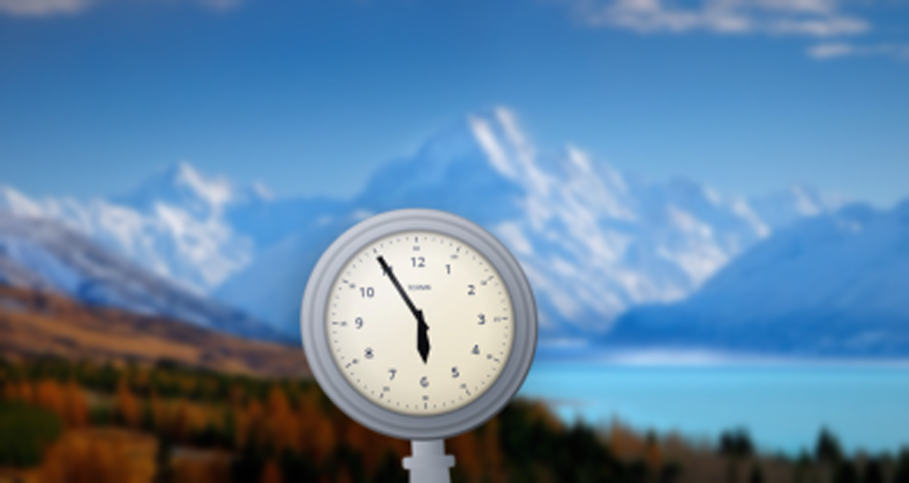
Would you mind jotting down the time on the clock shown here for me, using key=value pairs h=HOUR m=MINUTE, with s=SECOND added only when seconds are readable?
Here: h=5 m=55
